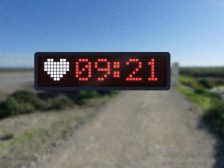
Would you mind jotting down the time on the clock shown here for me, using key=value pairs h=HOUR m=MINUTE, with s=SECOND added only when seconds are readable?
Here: h=9 m=21
